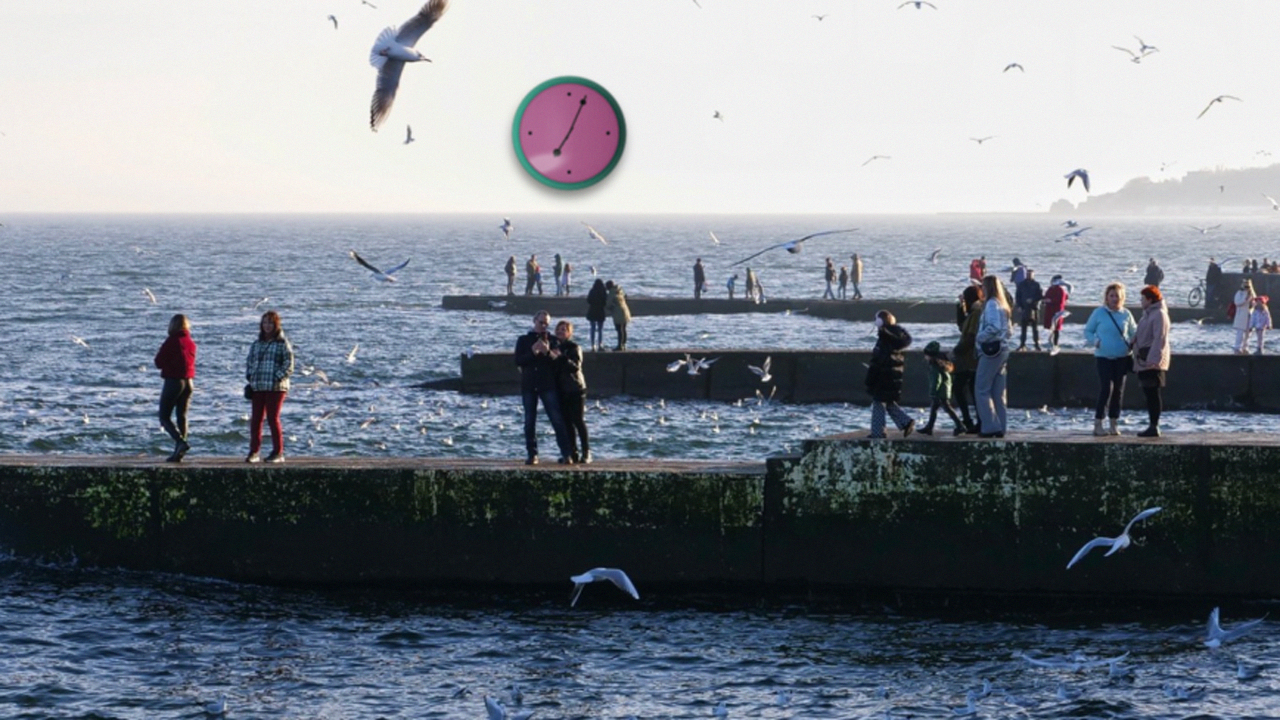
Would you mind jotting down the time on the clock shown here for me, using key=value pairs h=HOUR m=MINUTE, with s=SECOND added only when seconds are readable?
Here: h=7 m=4
